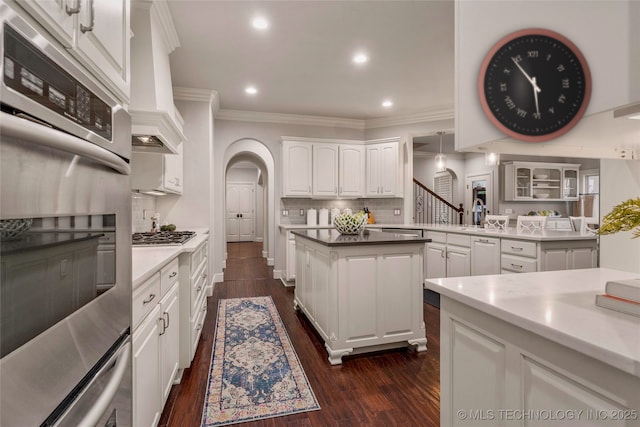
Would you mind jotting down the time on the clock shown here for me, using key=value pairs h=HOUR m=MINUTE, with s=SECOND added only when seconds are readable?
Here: h=5 m=54
